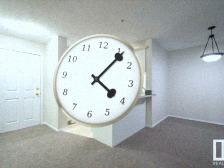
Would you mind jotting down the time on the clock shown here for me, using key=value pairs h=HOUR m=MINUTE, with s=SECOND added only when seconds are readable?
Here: h=4 m=6
